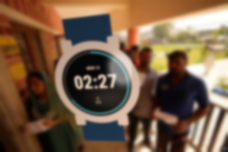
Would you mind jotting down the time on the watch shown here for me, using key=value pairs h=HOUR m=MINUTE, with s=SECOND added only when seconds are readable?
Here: h=2 m=27
